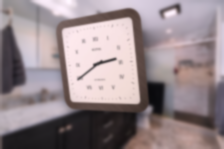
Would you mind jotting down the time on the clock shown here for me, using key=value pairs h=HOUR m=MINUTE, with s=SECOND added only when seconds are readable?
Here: h=2 m=40
